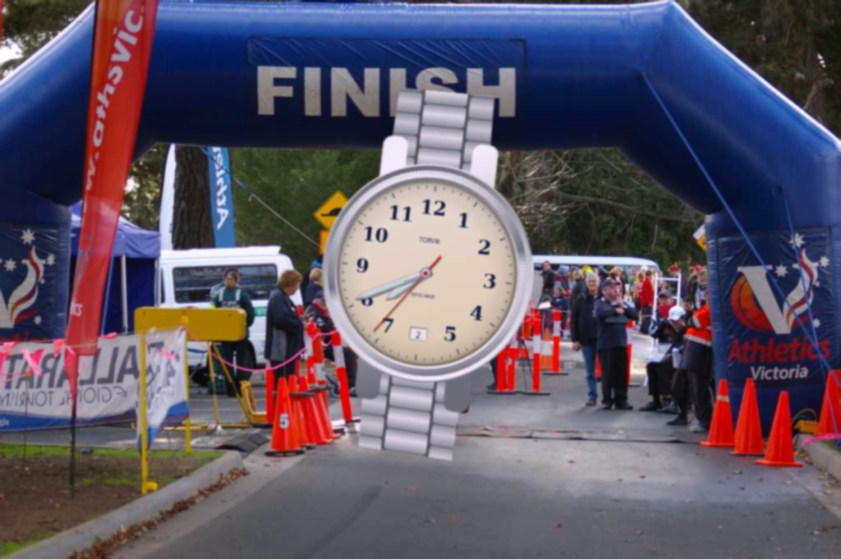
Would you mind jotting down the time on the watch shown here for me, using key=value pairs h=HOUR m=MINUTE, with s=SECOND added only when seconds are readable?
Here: h=7 m=40 s=36
